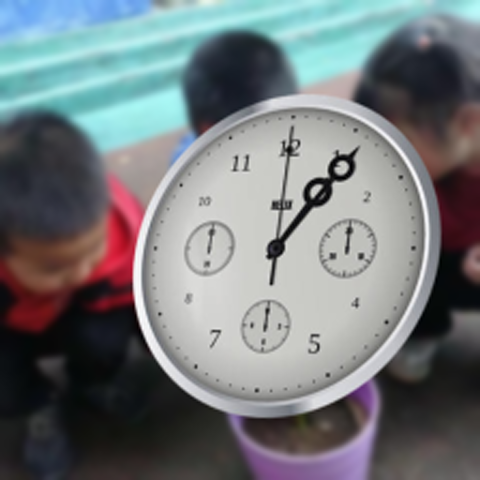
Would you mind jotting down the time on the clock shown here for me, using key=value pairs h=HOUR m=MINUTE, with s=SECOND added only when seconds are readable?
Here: h=1 m=6
